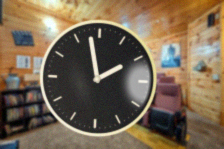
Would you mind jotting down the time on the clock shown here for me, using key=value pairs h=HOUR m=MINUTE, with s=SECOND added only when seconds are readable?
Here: h=1 m=58
